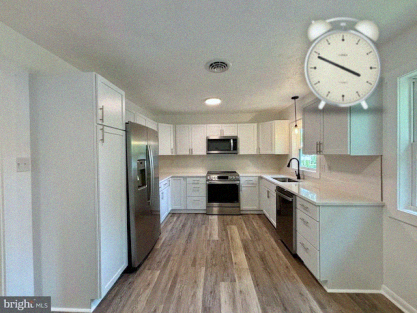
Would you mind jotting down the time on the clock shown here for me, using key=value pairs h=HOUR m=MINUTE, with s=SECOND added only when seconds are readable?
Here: h=3 m=49
